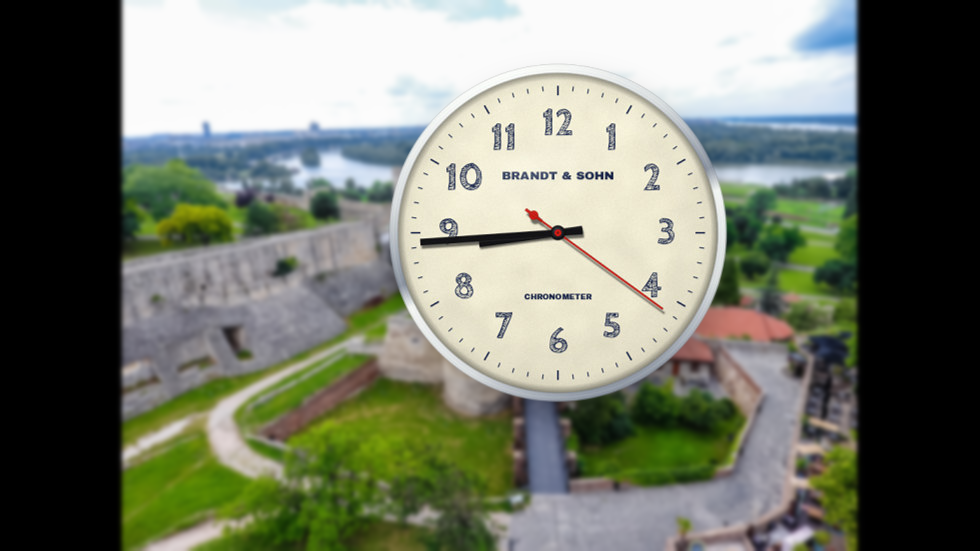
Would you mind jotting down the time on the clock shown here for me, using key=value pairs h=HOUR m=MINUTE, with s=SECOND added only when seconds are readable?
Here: h=8 m=44 s=21
